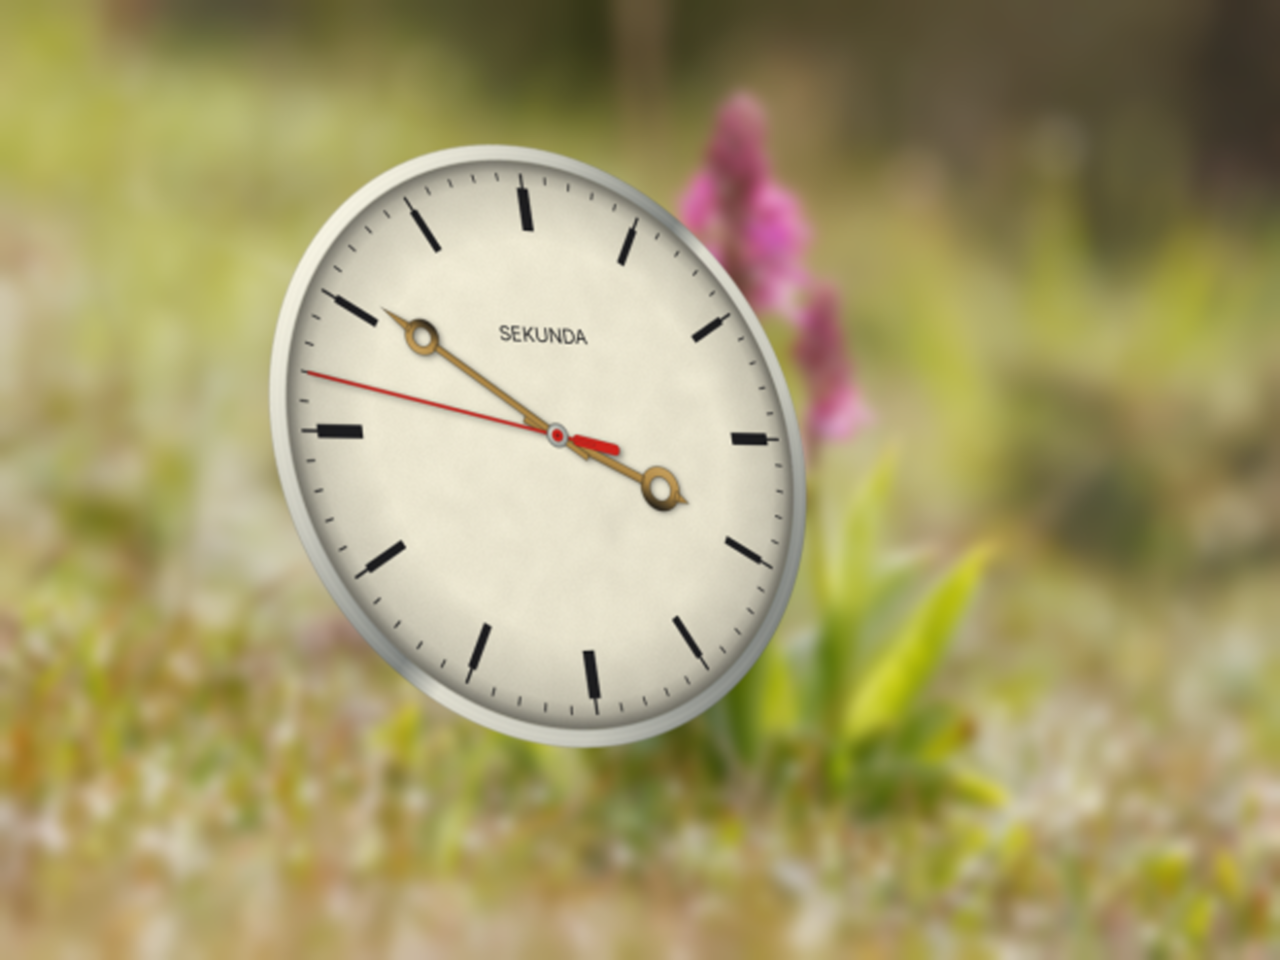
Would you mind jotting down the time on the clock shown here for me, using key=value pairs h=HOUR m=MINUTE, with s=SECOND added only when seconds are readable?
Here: h=3 m=50 s=47
